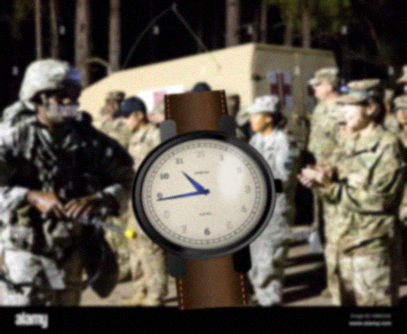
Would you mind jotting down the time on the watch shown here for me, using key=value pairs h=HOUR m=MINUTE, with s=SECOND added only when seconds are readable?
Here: h=10 m=44
